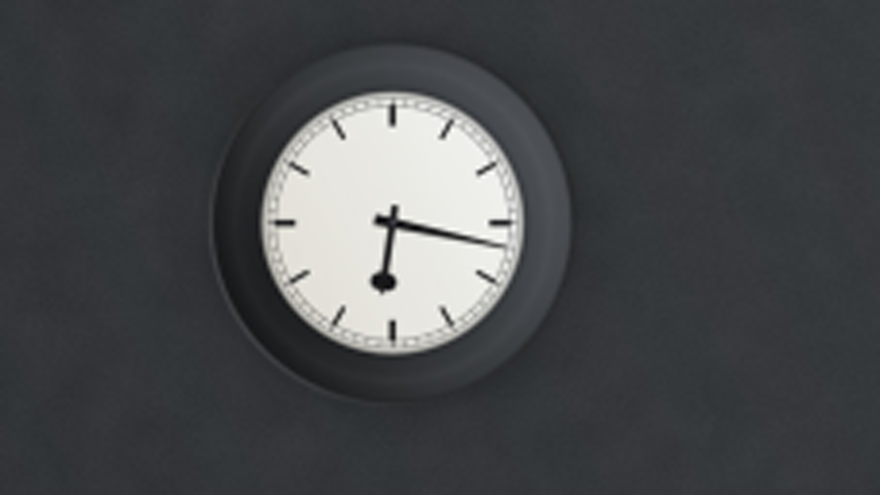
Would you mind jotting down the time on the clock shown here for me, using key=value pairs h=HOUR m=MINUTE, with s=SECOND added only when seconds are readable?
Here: h=6 m=17
